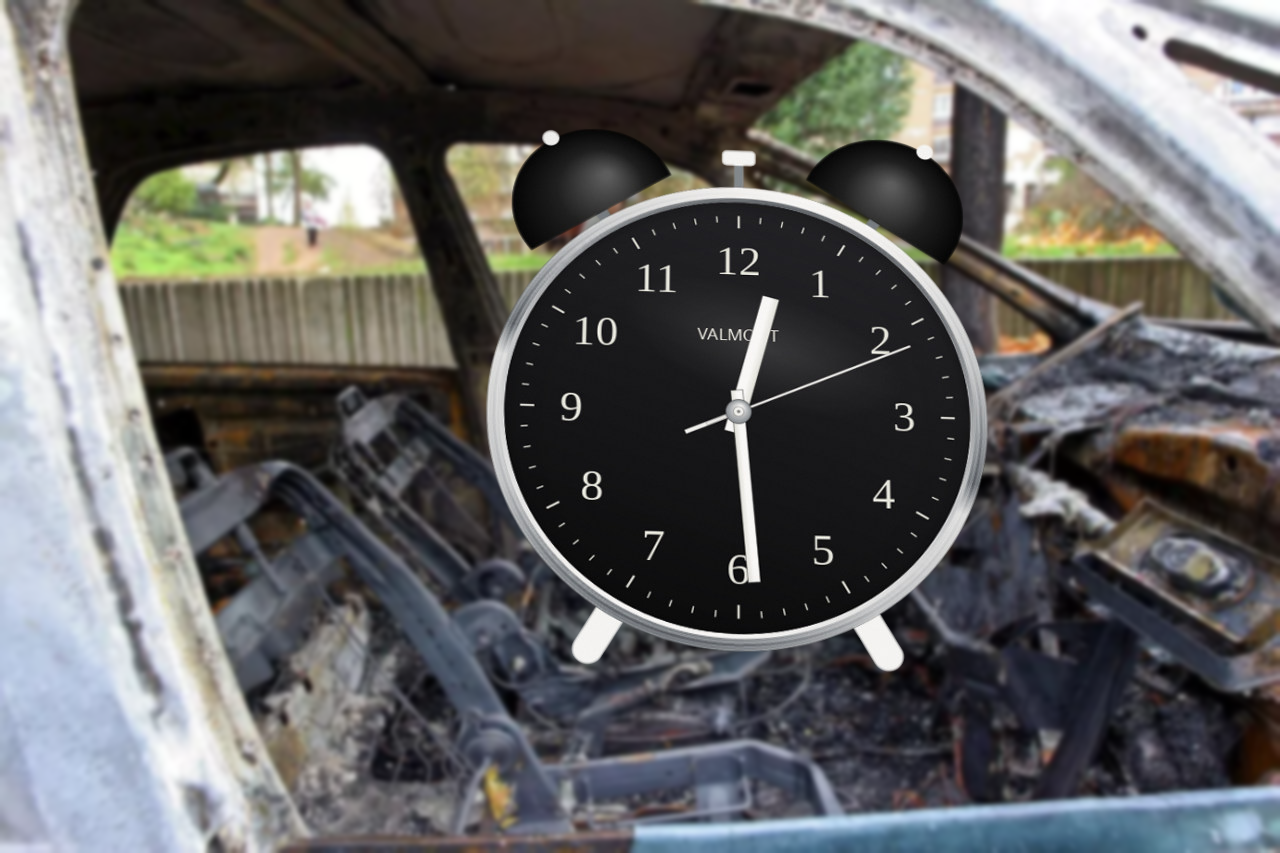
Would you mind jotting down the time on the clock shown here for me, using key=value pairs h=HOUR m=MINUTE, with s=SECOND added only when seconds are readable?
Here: h=12 m=29 s=11
